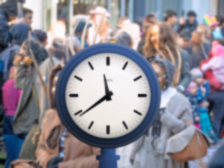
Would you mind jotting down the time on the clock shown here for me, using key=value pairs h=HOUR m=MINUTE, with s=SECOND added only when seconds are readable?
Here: h=11 m=39
